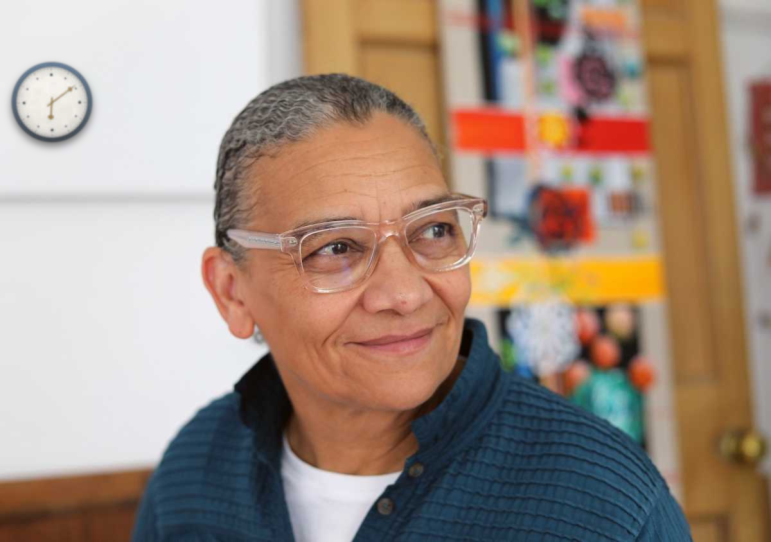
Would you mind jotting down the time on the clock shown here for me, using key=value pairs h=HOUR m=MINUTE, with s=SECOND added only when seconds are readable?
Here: h=6 m=9
